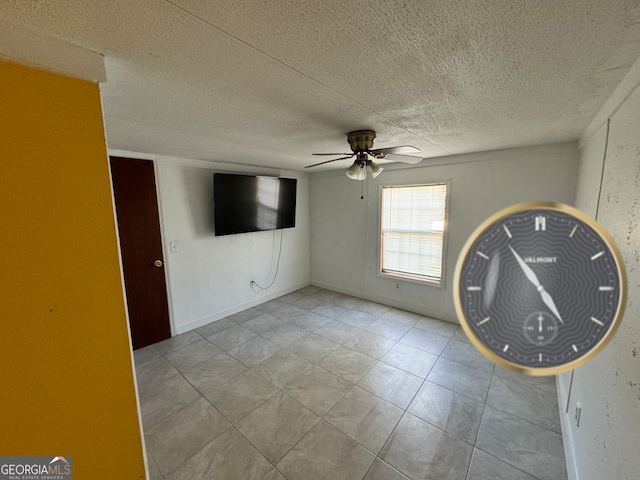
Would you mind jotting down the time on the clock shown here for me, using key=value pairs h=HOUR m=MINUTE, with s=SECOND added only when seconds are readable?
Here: h=4 m=54
